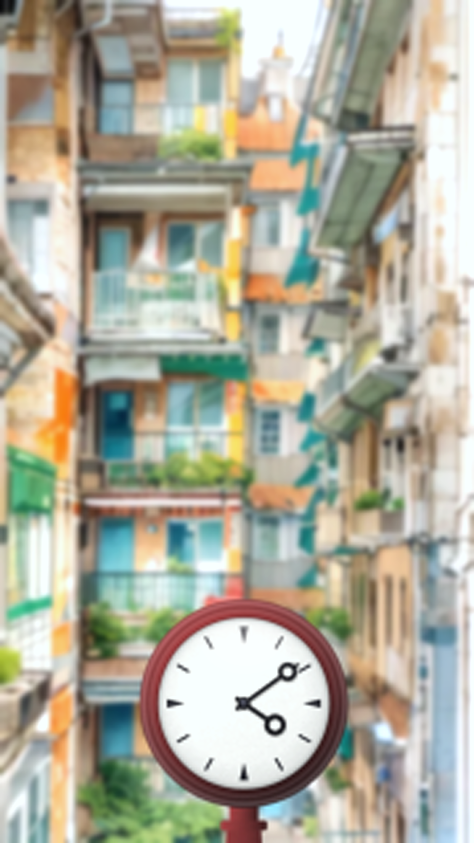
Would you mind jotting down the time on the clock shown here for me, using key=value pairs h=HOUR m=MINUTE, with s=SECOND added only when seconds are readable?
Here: h=4 m=9
